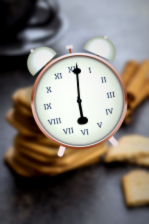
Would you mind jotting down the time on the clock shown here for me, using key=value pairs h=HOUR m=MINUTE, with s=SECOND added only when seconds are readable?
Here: h=6 m=1
